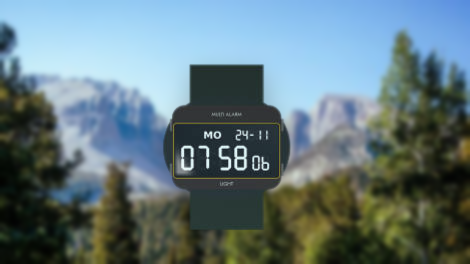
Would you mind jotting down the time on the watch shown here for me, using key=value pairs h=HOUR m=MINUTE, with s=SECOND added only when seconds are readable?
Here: h=7 m=58 s=6
